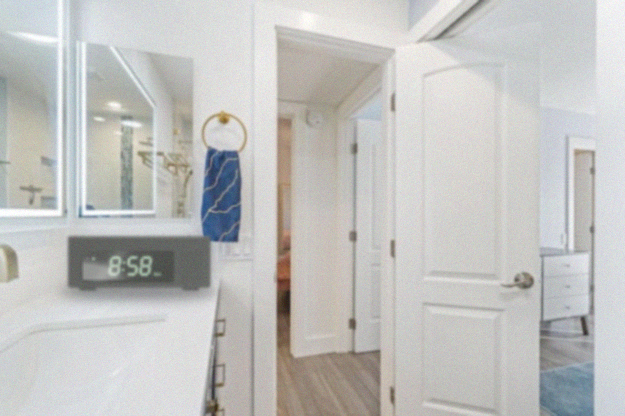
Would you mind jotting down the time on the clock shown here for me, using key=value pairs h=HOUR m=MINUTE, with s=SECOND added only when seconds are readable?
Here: h=8 m=58
